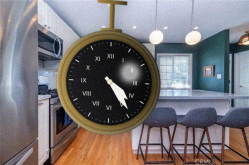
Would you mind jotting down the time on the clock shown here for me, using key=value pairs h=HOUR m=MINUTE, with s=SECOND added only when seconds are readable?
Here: h=4 m=24
